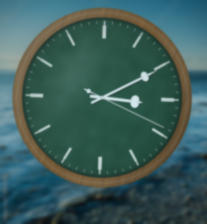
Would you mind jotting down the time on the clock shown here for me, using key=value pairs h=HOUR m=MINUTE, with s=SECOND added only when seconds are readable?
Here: h=3 m=10 s=19
